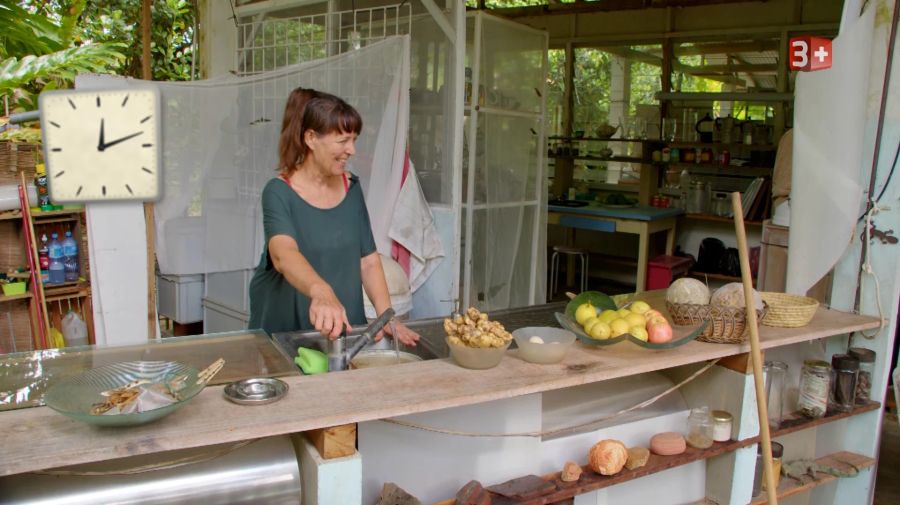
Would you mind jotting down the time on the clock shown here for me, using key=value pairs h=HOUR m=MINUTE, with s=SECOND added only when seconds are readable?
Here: h=12 m=12
